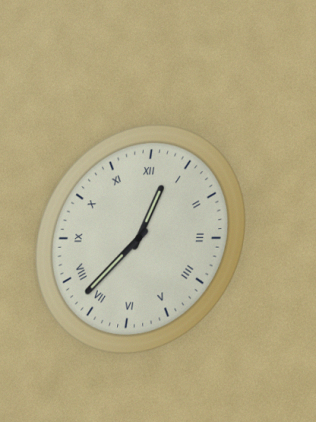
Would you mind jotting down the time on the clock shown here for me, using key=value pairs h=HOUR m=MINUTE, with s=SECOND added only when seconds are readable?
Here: h=12 m=37
